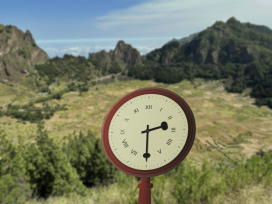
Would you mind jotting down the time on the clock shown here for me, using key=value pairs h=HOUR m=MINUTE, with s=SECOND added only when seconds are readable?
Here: h=2 m=30
